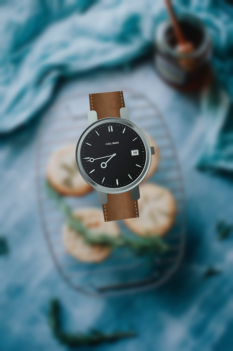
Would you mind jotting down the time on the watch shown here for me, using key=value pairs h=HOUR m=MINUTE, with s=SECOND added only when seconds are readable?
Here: h=7 m=44
